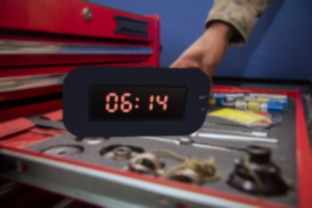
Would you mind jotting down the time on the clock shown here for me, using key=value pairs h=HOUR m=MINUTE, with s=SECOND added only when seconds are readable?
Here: h=6 m=14
